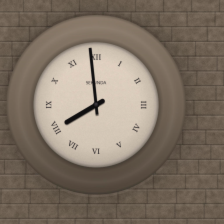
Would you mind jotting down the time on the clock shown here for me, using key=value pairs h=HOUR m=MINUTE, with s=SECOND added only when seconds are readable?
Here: h=7 m=59
